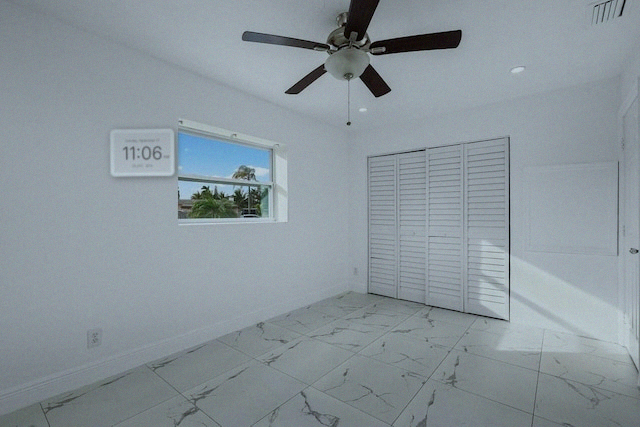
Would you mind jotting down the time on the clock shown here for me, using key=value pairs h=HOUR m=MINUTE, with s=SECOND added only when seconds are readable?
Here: h=11 m=6
